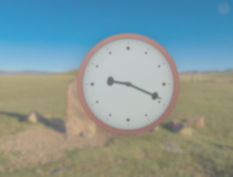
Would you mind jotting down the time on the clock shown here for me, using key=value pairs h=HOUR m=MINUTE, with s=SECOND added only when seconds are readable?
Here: h=9 m=19
